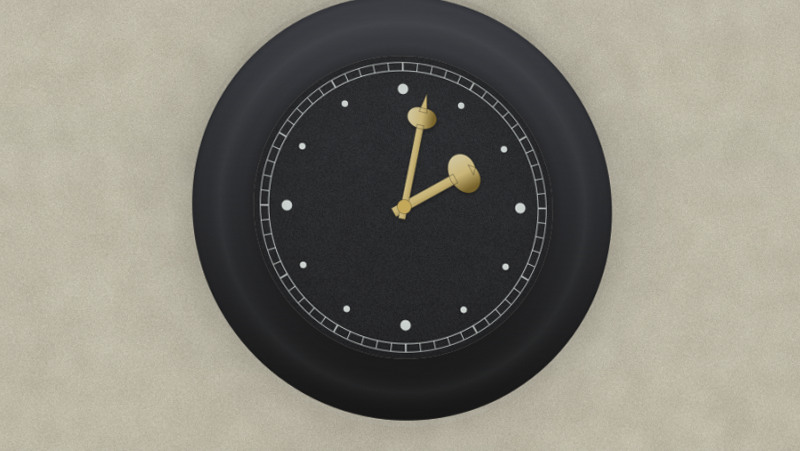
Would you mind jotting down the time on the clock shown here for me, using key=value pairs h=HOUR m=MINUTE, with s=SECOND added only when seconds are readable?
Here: h=2 m=2
